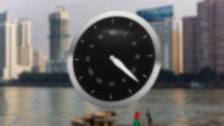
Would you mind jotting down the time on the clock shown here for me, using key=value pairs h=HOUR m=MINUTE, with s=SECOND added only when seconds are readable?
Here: h=4 m=22
